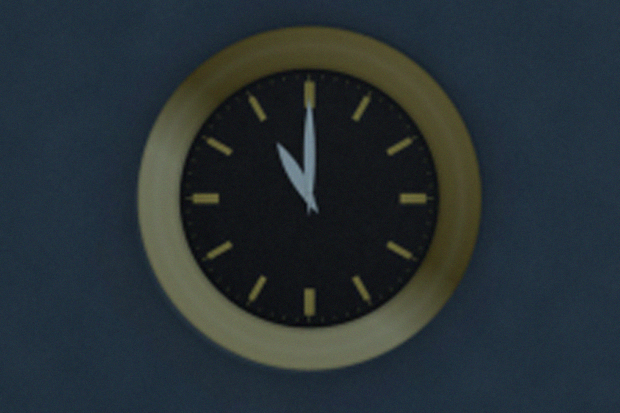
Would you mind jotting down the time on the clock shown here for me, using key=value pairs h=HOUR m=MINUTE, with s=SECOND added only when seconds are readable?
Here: h=11 m=0
